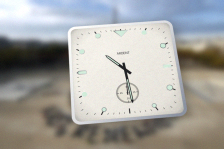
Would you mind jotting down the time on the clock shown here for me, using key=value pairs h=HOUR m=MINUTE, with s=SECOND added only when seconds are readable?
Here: h=10 m=29
